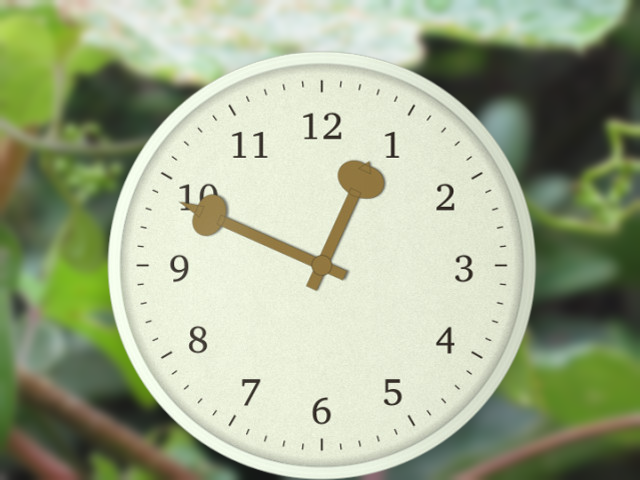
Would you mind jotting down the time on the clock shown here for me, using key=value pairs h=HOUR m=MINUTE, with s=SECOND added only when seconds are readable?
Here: h=12 m=49
